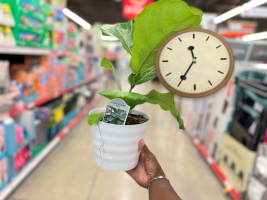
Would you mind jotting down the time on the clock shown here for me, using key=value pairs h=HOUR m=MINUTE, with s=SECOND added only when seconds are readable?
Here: h=11 m=35
